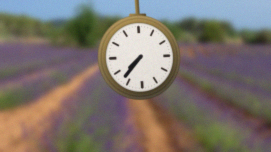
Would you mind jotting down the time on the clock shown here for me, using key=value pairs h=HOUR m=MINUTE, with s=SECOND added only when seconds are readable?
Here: h=7 m=37
